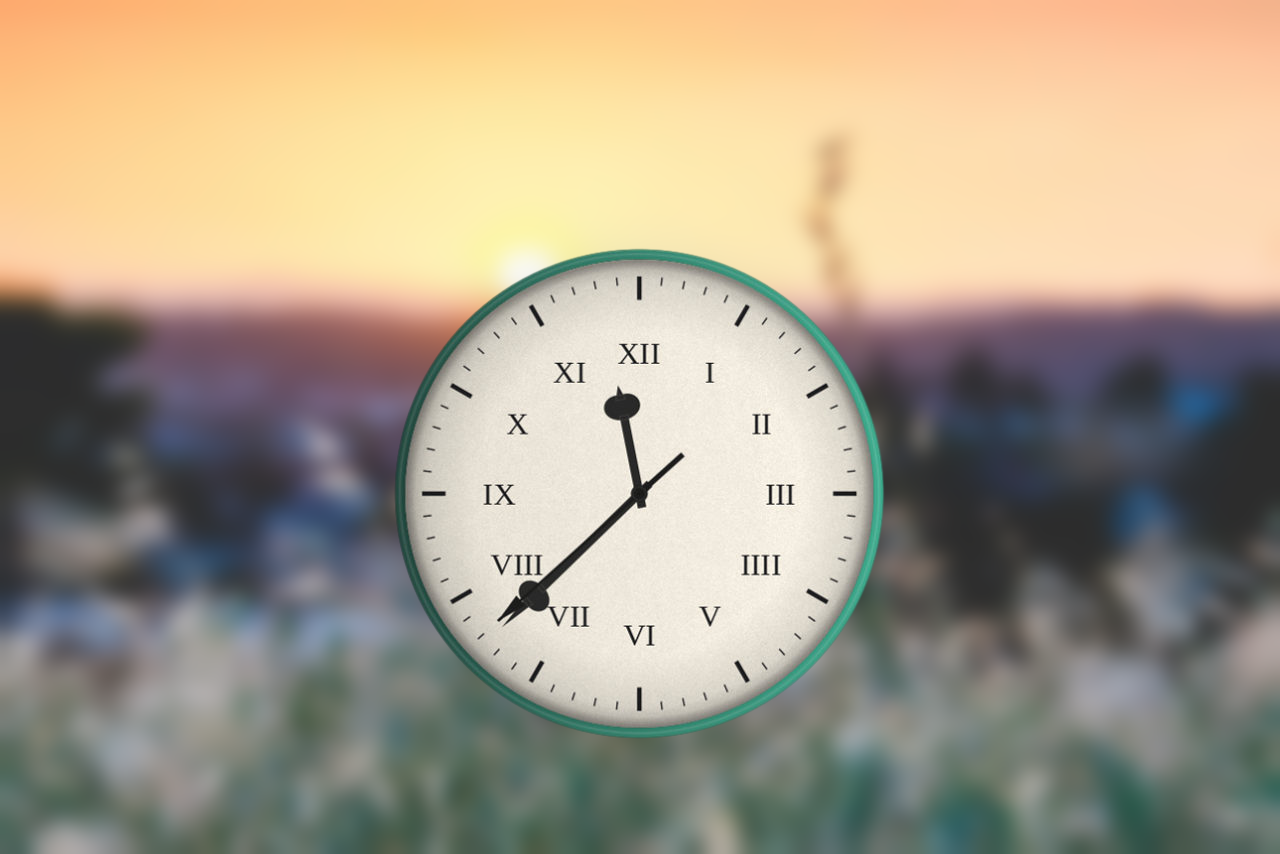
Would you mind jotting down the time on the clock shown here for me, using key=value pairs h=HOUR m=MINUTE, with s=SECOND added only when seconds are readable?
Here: h=11 m=37 s=38
